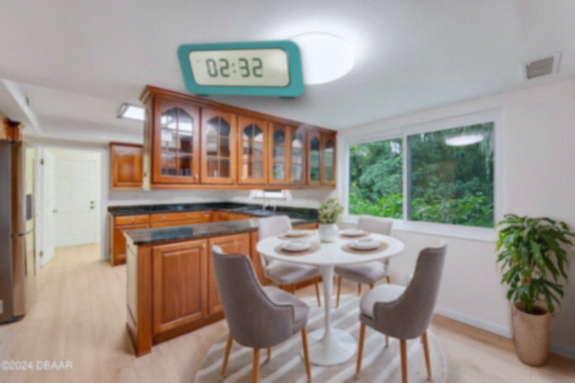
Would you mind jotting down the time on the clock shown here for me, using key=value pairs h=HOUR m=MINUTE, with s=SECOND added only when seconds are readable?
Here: h=2 m=32
